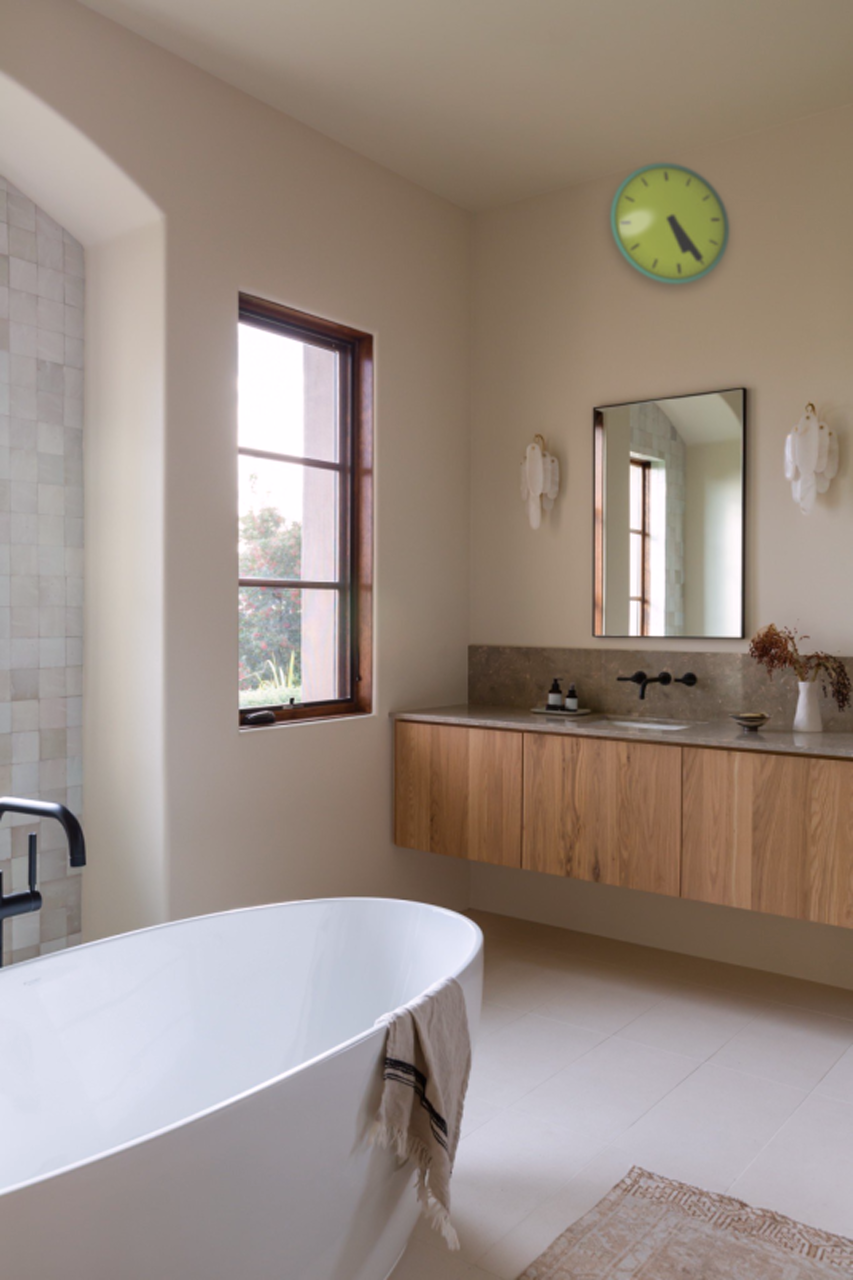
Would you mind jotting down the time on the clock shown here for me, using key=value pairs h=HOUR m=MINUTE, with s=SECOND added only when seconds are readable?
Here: h=5 m=25
